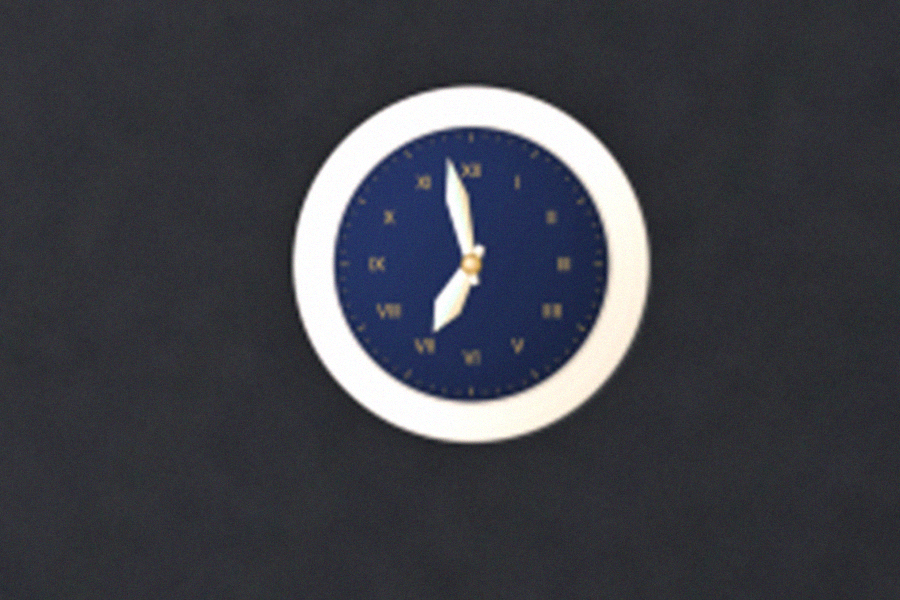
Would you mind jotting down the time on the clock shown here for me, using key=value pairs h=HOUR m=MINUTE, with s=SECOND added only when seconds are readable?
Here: h=6 m=58
